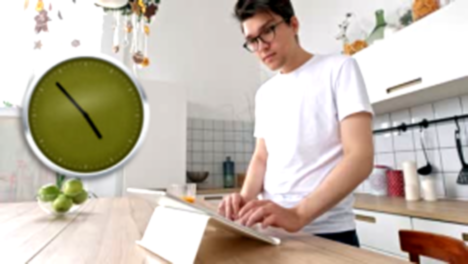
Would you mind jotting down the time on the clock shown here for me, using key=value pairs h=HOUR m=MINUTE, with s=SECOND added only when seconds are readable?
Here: h=4 m=53
